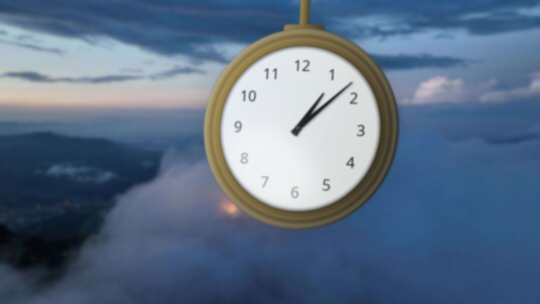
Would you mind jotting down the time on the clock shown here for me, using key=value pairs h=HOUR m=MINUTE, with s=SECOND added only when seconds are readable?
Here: h=1 m=8
